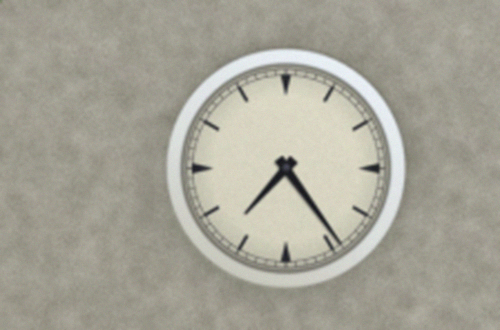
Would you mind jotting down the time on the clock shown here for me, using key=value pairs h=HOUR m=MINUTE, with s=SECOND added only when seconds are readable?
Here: h=7 m=24
